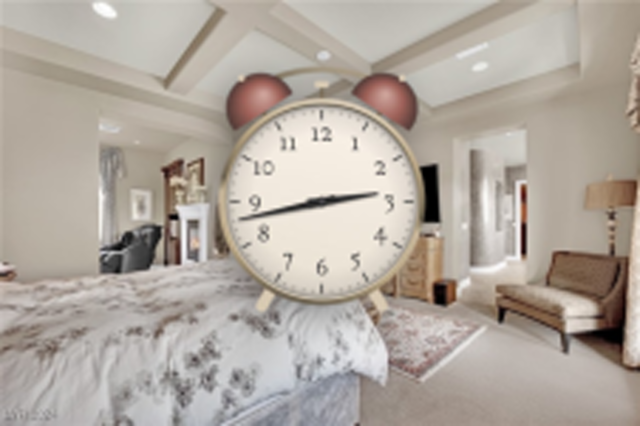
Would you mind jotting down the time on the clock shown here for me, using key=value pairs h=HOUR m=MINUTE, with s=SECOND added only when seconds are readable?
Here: h=2 m=43
